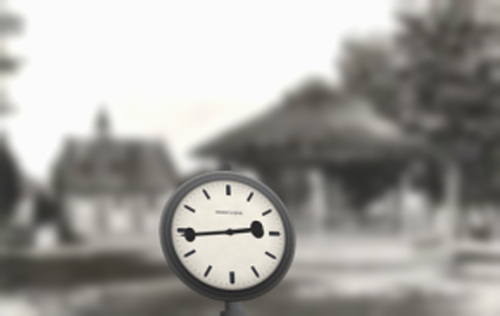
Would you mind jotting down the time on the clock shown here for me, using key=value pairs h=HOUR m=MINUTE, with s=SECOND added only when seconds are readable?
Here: h=2 m=44
